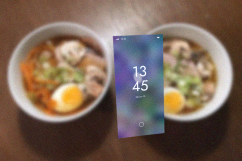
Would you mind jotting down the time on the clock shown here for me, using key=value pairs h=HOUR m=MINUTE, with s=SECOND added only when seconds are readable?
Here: h=13 m=45
